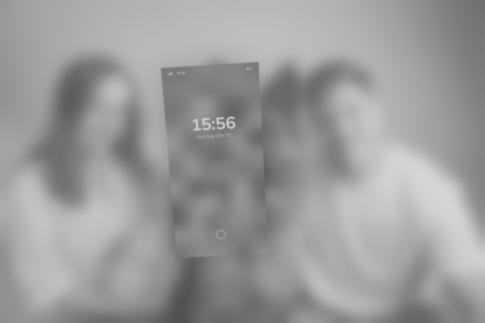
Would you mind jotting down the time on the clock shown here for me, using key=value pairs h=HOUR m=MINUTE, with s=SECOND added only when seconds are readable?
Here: h=15 m=56
